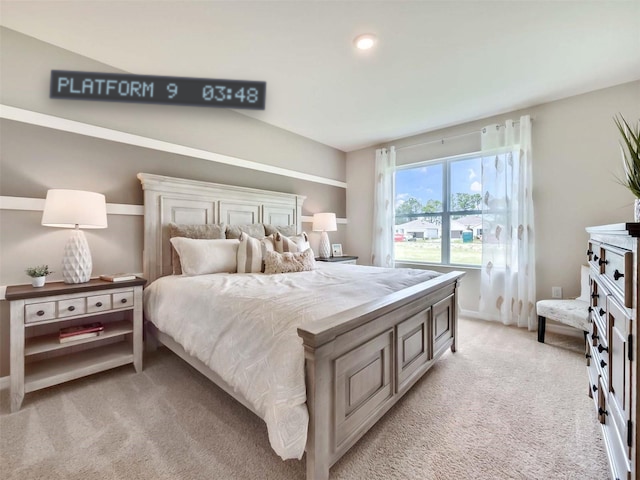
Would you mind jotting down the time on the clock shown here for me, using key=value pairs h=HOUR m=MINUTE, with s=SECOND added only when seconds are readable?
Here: h=3 m=48
